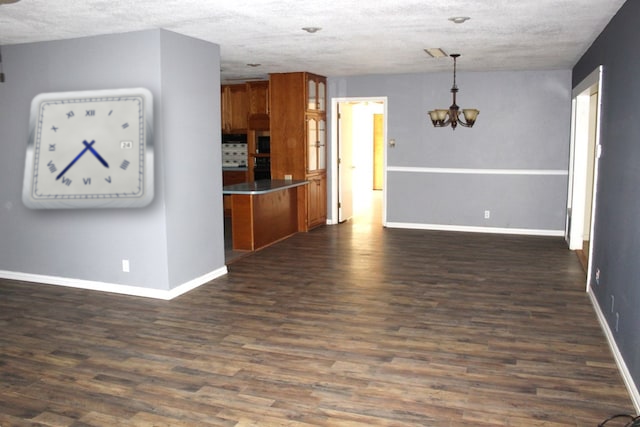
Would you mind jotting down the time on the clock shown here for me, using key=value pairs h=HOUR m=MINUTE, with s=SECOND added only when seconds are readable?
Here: h=4 m=37
